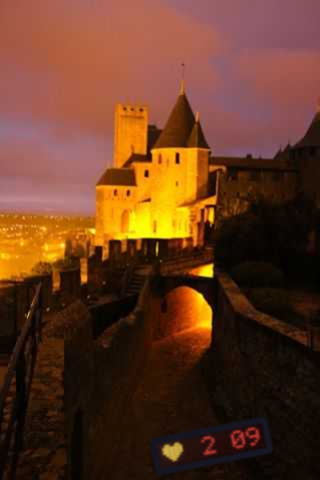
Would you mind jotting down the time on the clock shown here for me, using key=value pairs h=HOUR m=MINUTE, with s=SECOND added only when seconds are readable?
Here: h=2 m=9
